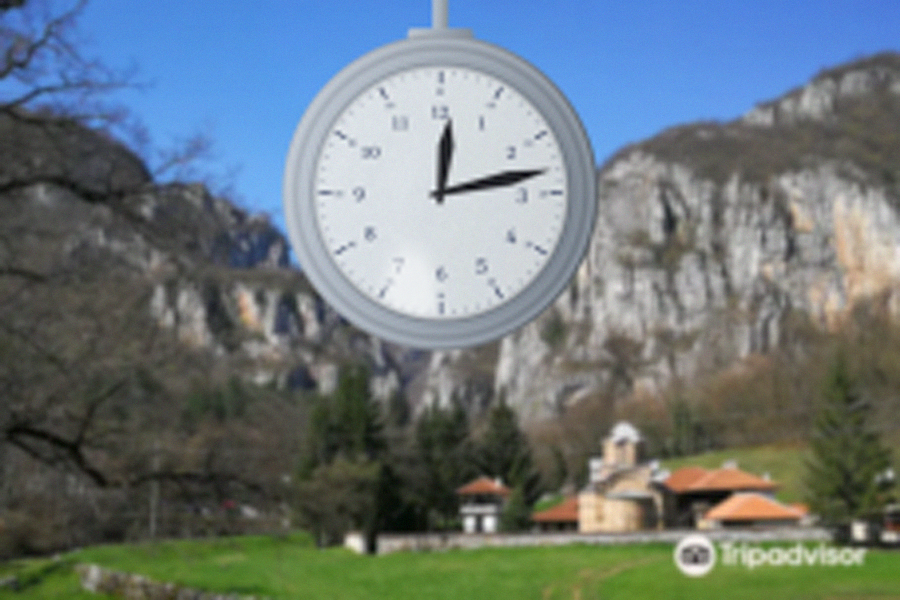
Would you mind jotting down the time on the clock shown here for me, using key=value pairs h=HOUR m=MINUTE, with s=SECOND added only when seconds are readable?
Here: h=12 m=13
